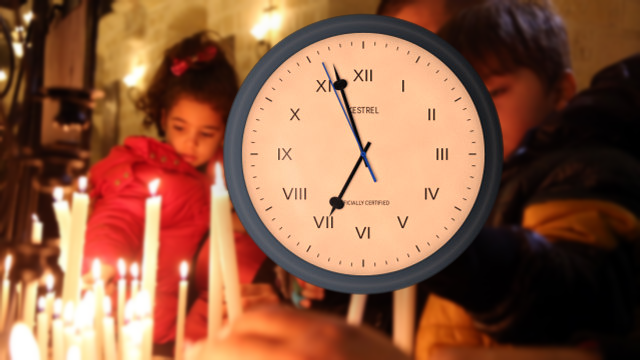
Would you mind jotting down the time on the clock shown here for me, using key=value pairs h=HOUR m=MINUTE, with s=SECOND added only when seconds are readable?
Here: h=6 m=56 s=56
